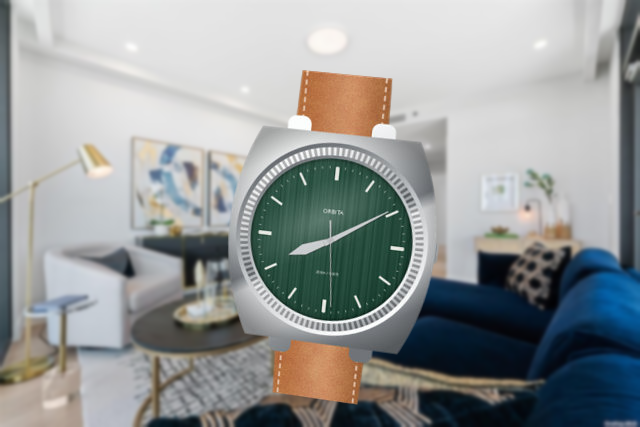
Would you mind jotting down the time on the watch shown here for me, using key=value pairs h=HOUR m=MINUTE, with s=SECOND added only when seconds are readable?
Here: h=8 m=9 s=29
